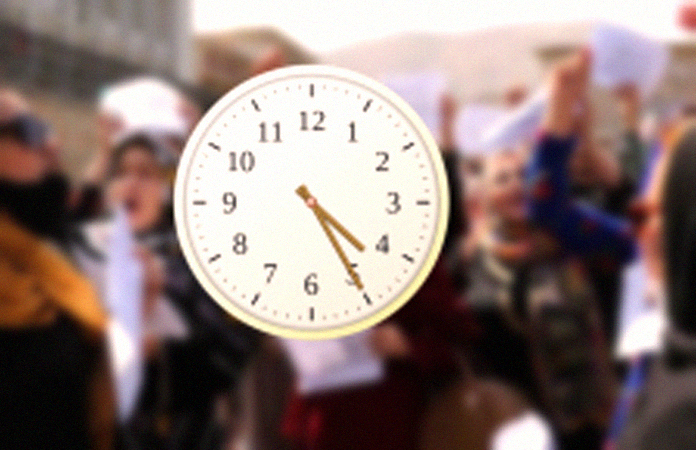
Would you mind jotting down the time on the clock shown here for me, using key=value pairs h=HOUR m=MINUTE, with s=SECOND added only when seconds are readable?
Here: h=4 m=25
